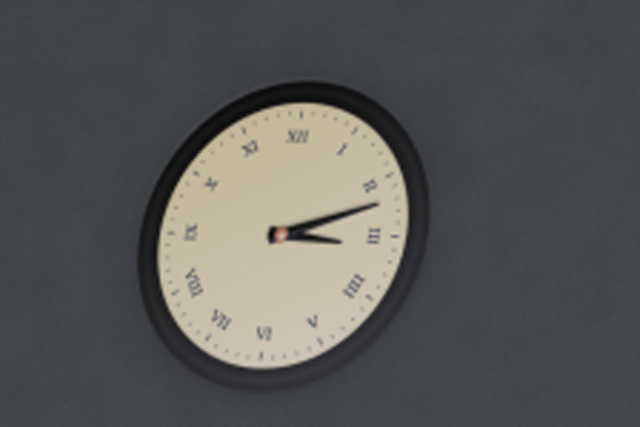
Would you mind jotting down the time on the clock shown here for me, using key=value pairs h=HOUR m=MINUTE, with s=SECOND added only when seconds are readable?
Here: h=3 m=12
